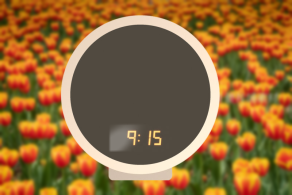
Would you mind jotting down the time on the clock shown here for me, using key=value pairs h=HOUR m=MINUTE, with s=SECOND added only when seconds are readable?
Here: h=9 m=15
